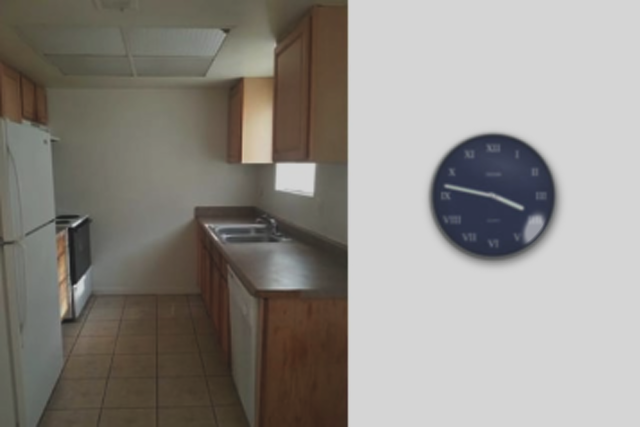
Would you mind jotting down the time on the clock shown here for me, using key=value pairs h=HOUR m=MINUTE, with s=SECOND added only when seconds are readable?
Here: h=3 m=47
